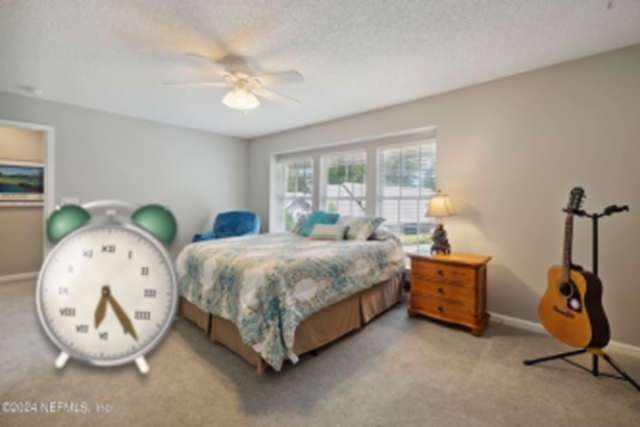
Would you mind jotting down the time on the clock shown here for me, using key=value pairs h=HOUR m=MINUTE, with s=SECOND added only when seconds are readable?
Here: h=6 m=24
